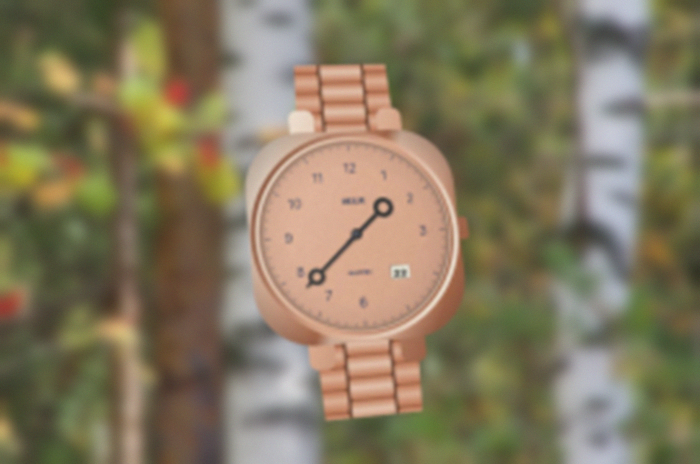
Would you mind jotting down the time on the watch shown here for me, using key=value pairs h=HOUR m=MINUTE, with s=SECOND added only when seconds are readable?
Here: h=1 m=38
